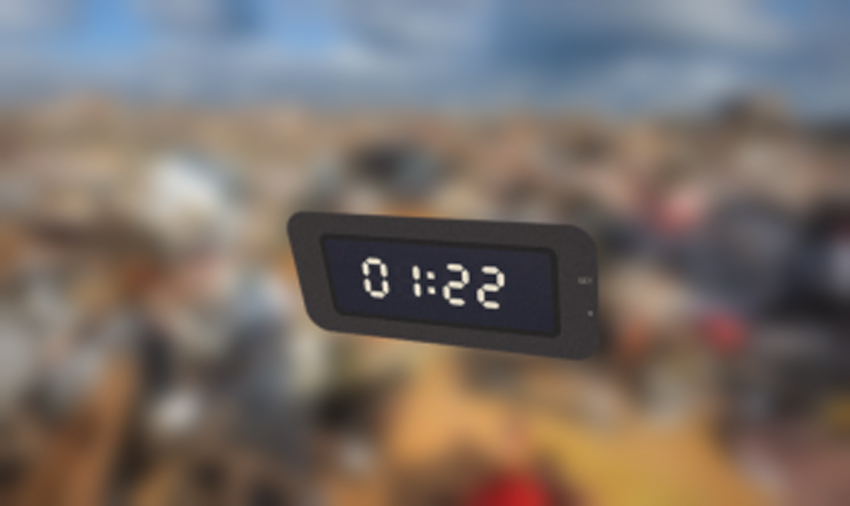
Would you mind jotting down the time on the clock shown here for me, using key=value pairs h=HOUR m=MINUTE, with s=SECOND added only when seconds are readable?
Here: h=1 m=22
